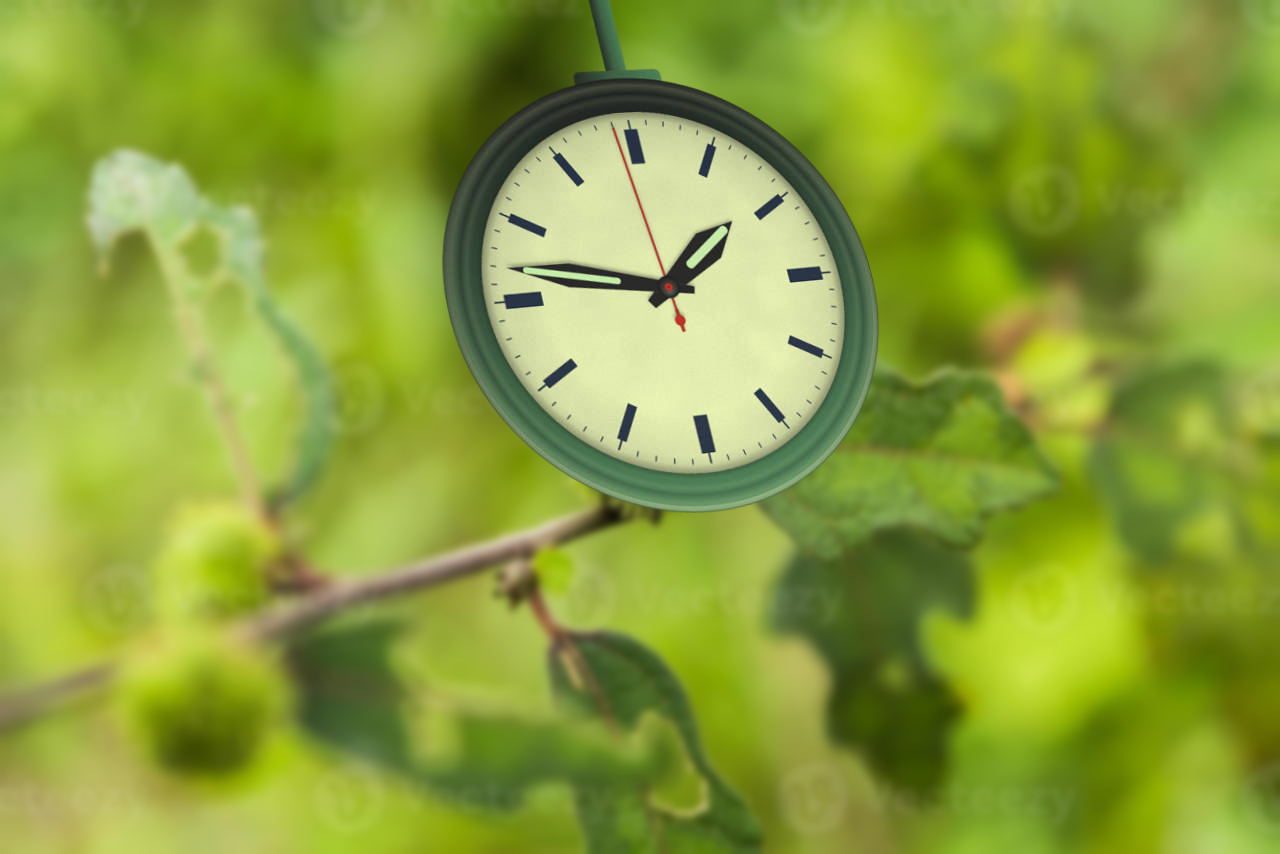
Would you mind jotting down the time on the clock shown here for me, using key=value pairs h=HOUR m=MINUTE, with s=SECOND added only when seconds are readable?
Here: h=1 m=46 s=59
